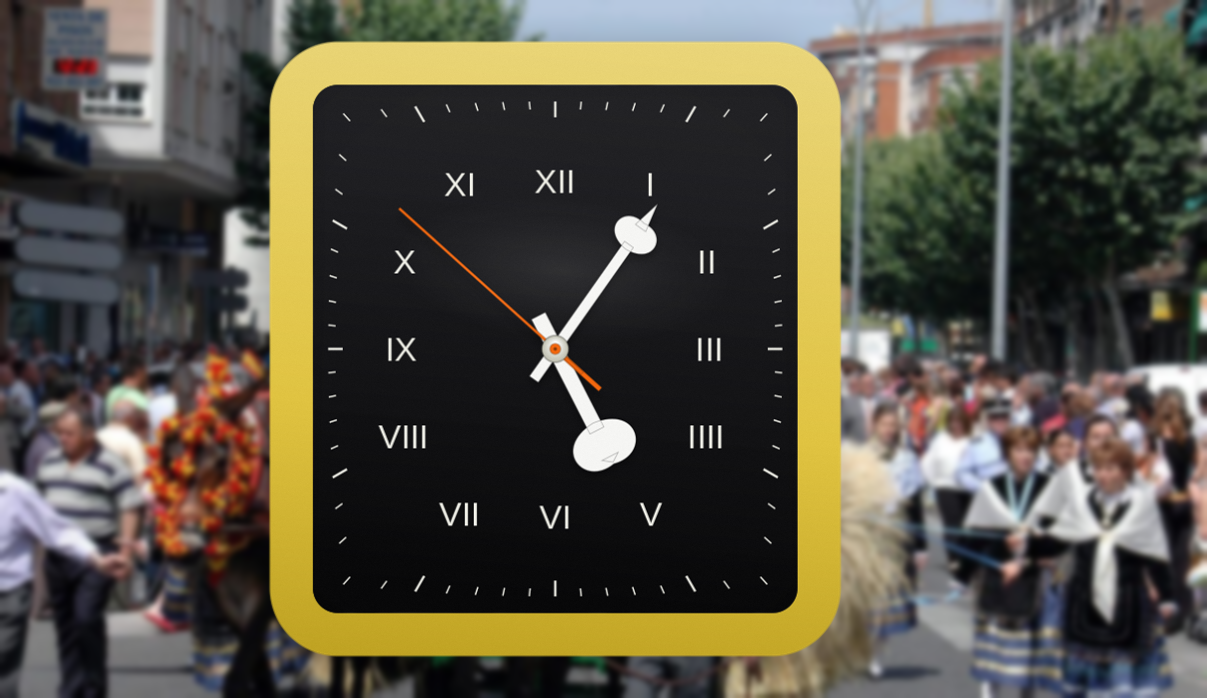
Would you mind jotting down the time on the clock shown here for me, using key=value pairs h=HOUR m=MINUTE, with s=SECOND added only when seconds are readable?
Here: h=5 m=5 s=52
